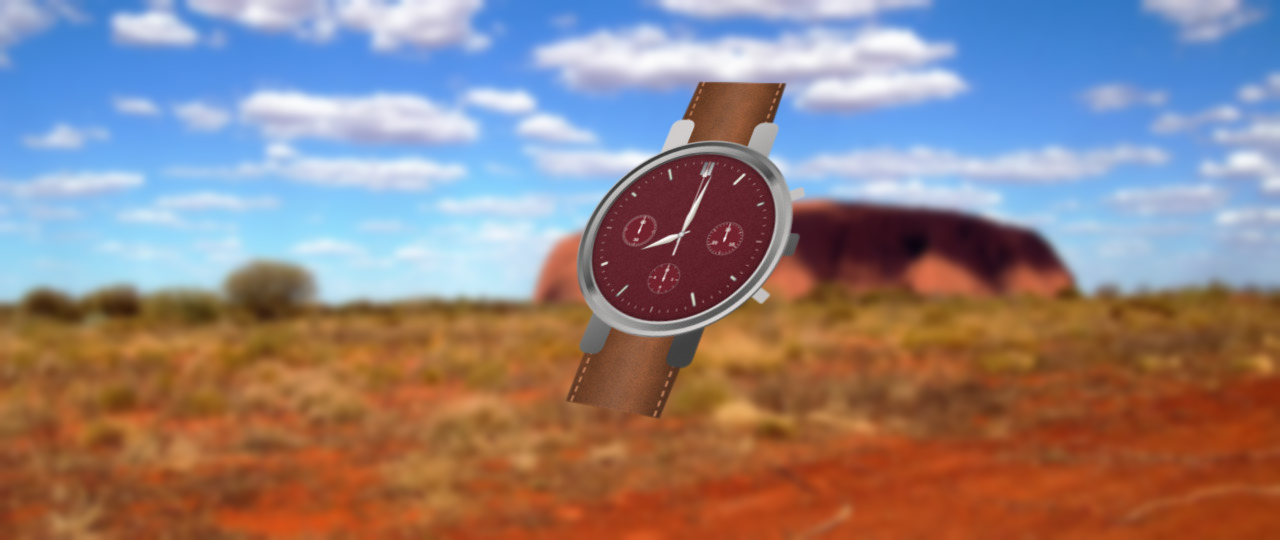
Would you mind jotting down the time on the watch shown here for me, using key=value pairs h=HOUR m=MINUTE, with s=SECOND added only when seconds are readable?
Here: h=8 m=1
